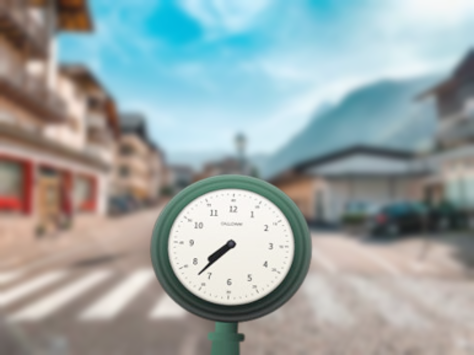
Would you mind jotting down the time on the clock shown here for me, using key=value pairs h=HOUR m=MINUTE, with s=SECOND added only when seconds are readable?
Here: h=7 m=37
